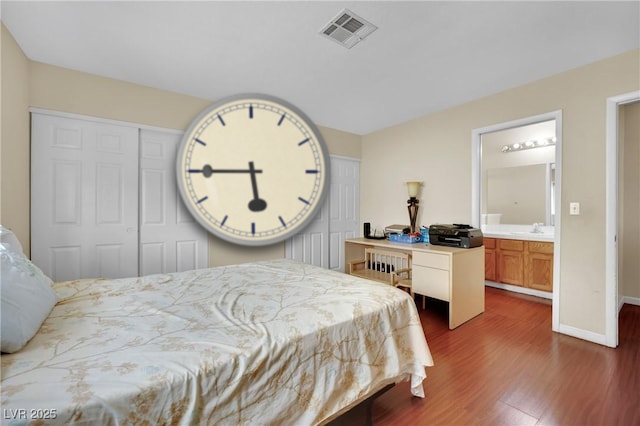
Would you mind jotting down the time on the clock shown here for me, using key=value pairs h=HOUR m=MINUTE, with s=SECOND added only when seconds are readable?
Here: h=5 m=45
